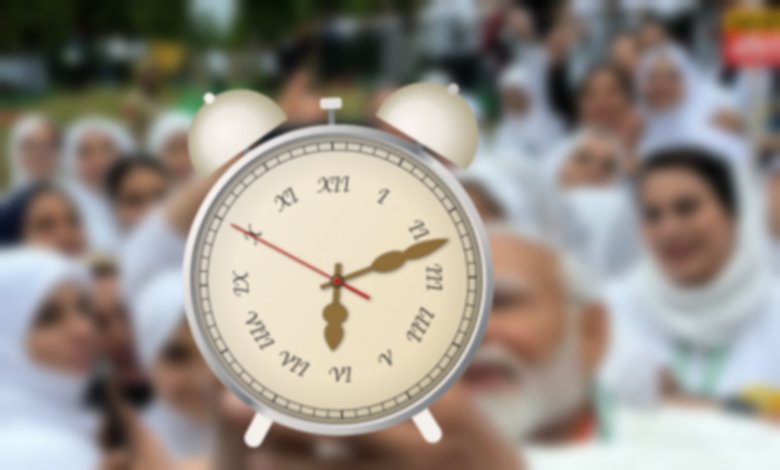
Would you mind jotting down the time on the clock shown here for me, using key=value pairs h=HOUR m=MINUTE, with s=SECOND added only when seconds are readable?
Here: h=6 m=11 s=50
